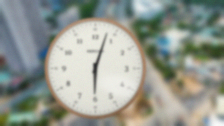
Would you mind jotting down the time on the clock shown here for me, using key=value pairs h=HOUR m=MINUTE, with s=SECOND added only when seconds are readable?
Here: h=6 m=3
